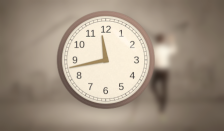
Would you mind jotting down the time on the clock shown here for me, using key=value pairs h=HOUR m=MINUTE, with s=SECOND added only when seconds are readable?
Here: h=11 m=43
